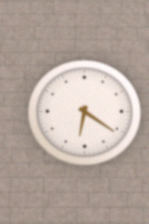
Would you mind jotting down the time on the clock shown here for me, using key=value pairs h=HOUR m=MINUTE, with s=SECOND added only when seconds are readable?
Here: h=6 m=21
